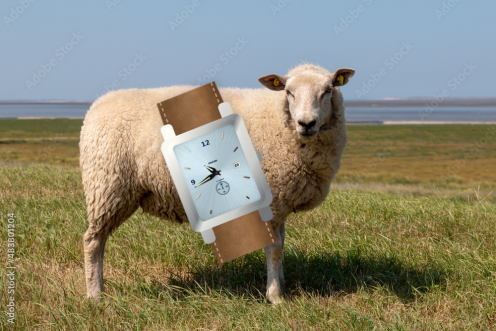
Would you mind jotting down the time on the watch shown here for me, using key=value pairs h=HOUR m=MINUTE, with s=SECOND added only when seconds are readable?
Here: h=10 m=43
